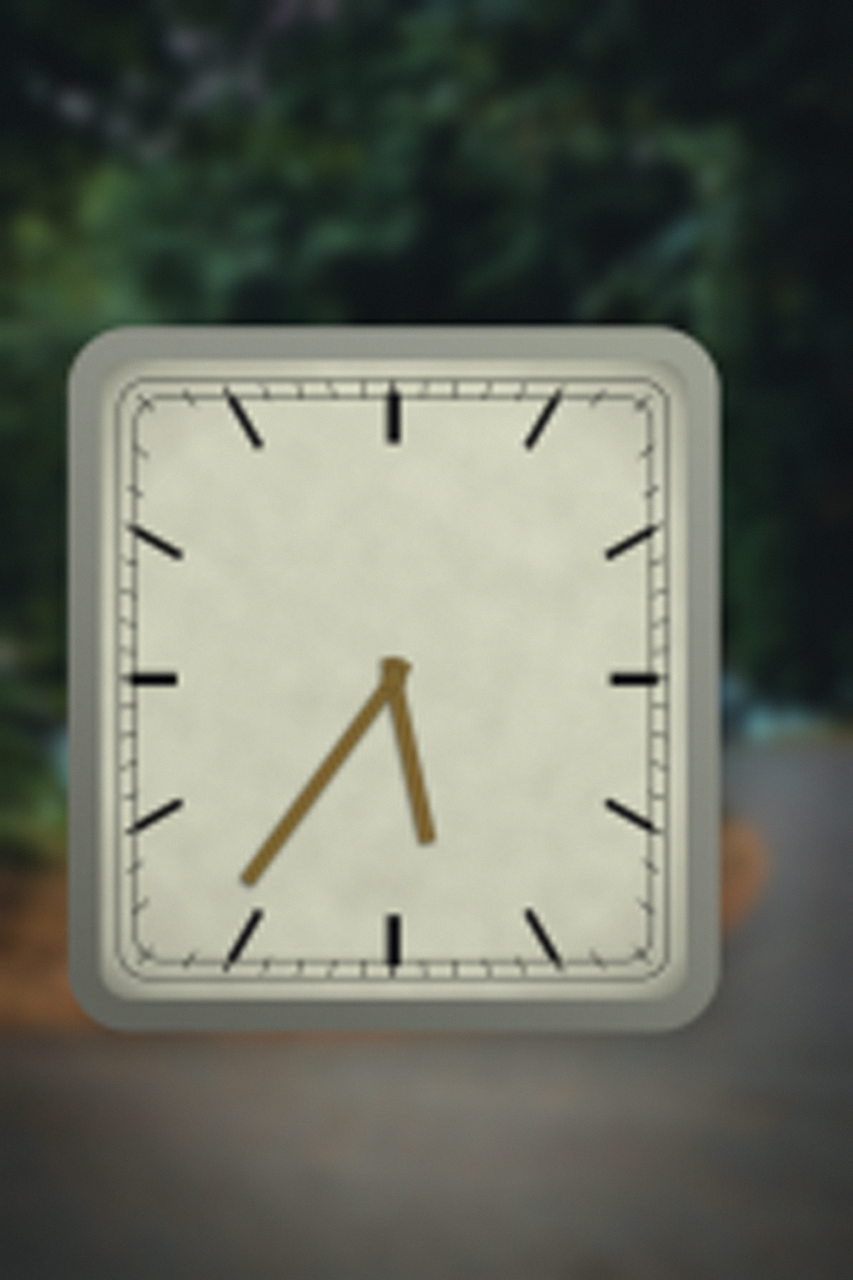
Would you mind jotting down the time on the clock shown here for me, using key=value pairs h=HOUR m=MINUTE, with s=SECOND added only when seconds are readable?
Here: h=5 m=36
